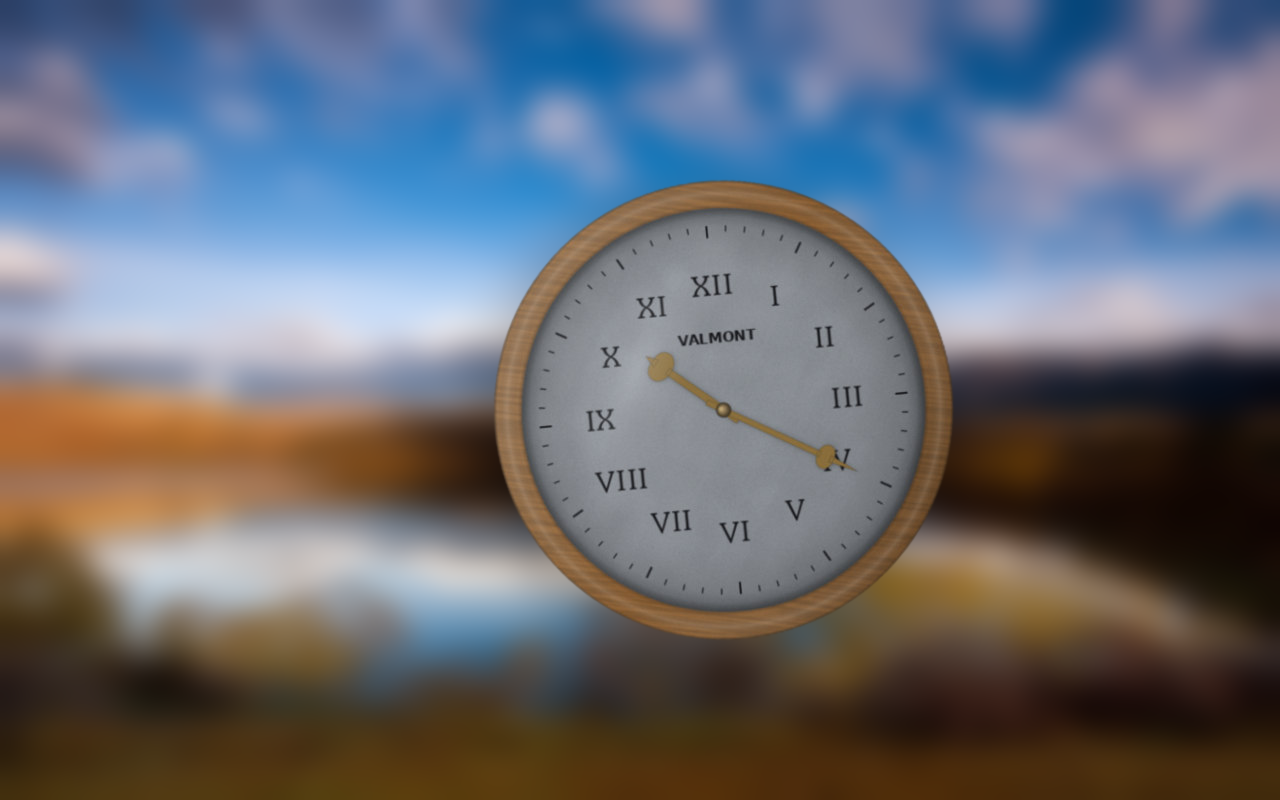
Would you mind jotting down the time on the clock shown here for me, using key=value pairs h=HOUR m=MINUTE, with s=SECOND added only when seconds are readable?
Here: h=10 m=20
